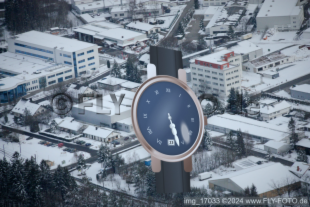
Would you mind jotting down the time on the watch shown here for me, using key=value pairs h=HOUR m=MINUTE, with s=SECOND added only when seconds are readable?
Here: h=5 m=27
